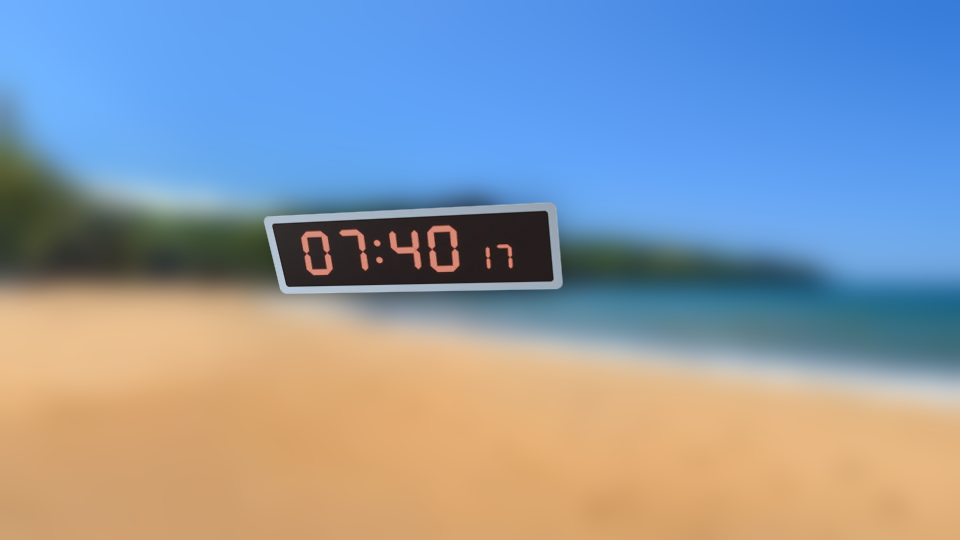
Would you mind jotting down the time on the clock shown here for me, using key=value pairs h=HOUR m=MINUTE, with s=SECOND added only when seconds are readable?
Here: h=7 m=40 s=17
